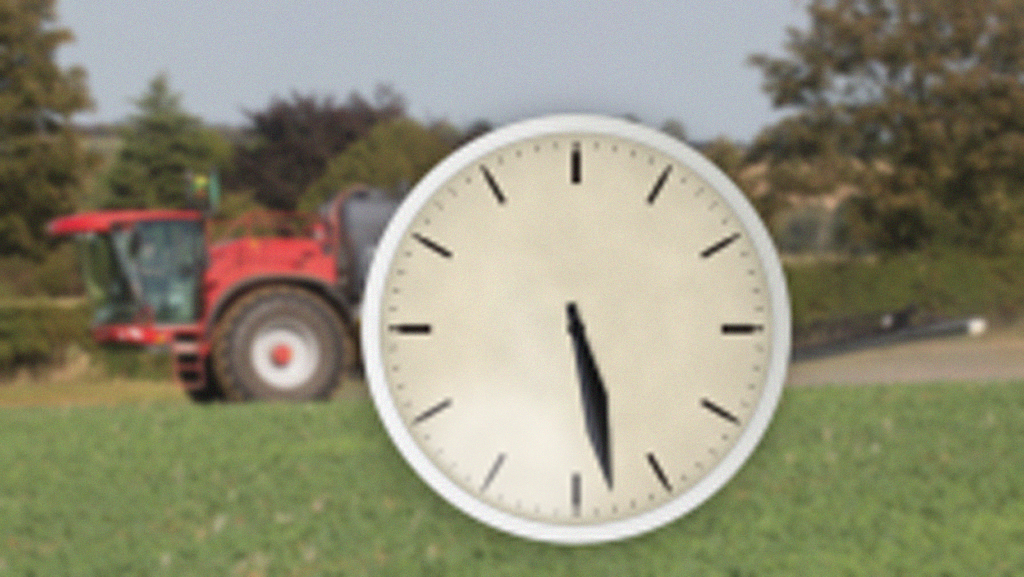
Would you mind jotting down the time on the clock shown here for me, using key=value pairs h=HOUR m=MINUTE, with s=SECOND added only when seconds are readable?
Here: h=5 m=28
